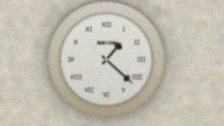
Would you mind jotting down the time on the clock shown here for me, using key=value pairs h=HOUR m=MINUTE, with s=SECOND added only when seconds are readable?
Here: h=1 m=22
